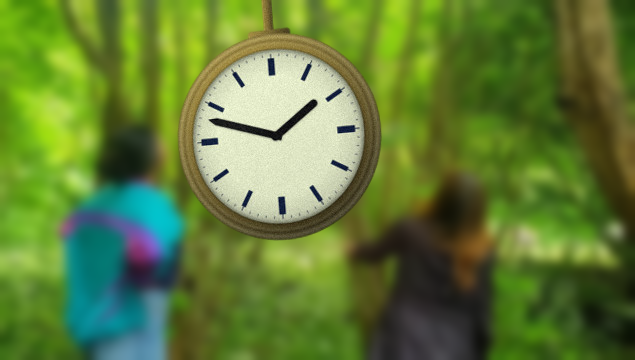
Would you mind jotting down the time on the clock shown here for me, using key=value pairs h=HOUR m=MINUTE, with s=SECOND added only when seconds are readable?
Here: h=1 m=48
